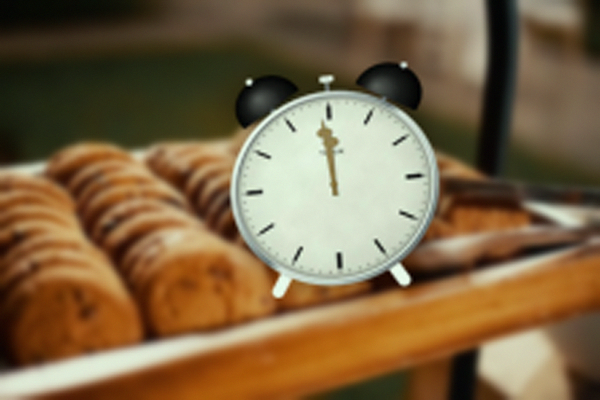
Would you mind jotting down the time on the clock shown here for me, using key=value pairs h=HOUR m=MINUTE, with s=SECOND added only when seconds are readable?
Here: h=11 m=59
